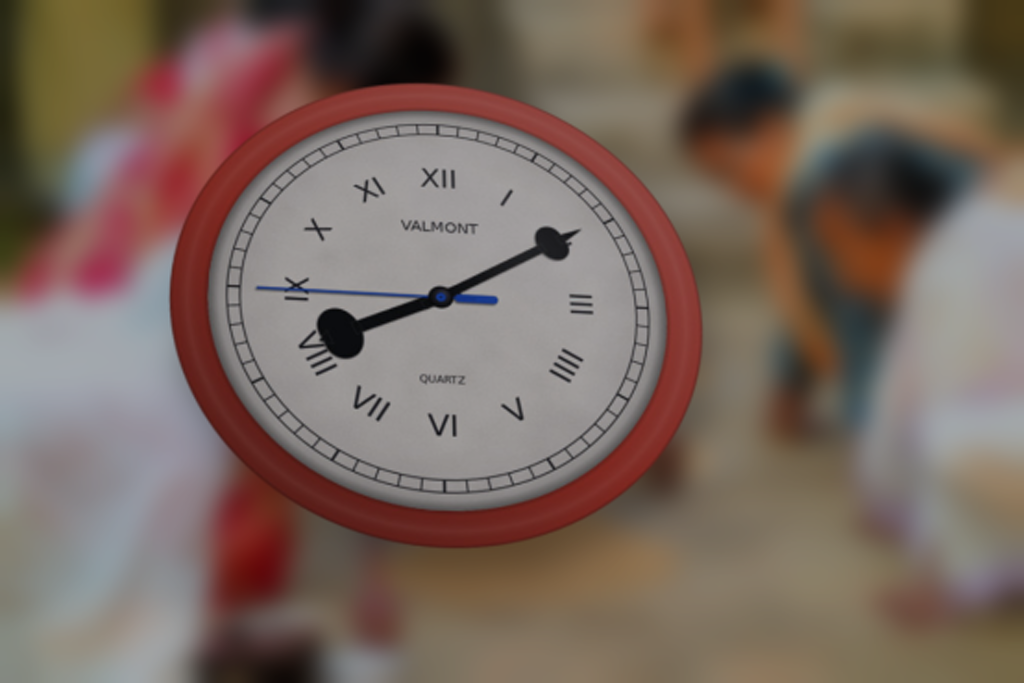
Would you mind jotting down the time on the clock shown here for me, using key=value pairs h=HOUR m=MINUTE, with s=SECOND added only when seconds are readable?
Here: h=8 m=9 s=45
